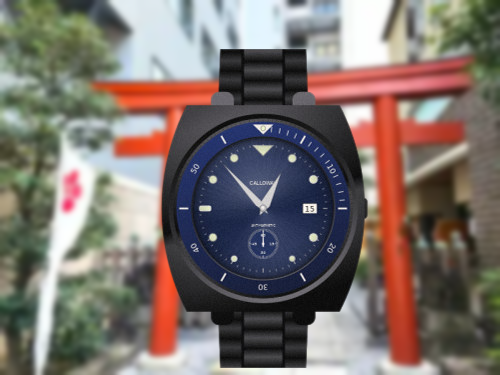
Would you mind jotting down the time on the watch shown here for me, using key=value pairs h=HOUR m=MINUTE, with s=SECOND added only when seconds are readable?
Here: h=12 m=53
